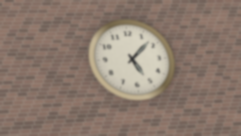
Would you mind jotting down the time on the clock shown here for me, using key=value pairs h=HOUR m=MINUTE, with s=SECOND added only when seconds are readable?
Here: h=5 m=8
